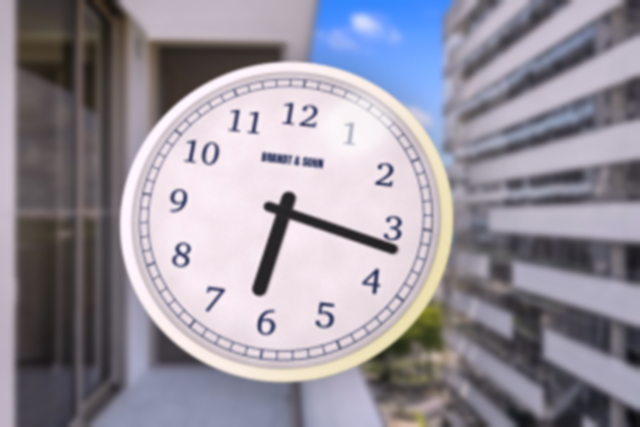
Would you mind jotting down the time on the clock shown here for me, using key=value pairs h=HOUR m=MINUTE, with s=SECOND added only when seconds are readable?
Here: h=6 m=17
